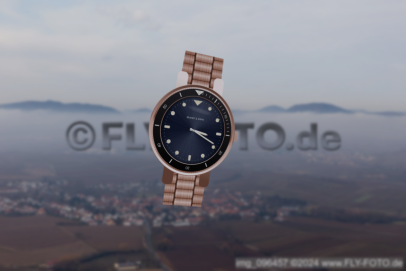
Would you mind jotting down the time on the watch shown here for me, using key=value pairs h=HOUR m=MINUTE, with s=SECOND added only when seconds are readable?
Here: h=3 m=19
